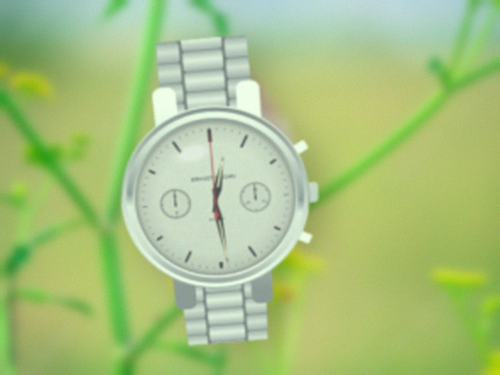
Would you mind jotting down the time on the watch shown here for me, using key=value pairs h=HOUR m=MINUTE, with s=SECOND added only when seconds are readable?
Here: h=12 m=29
